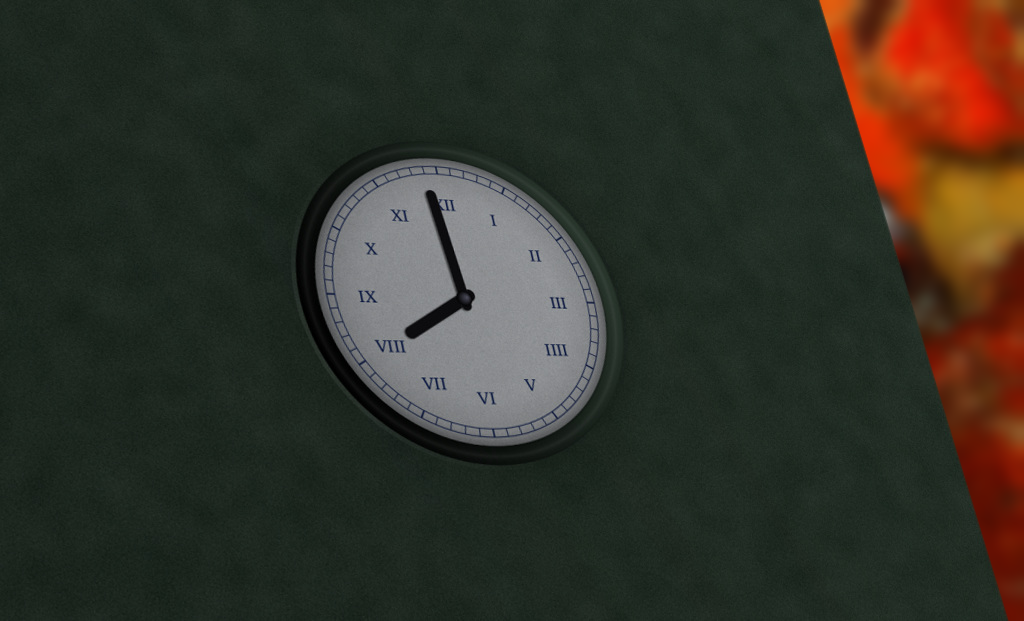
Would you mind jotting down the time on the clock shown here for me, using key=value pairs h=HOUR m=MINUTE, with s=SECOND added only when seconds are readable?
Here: h=7 m=59
